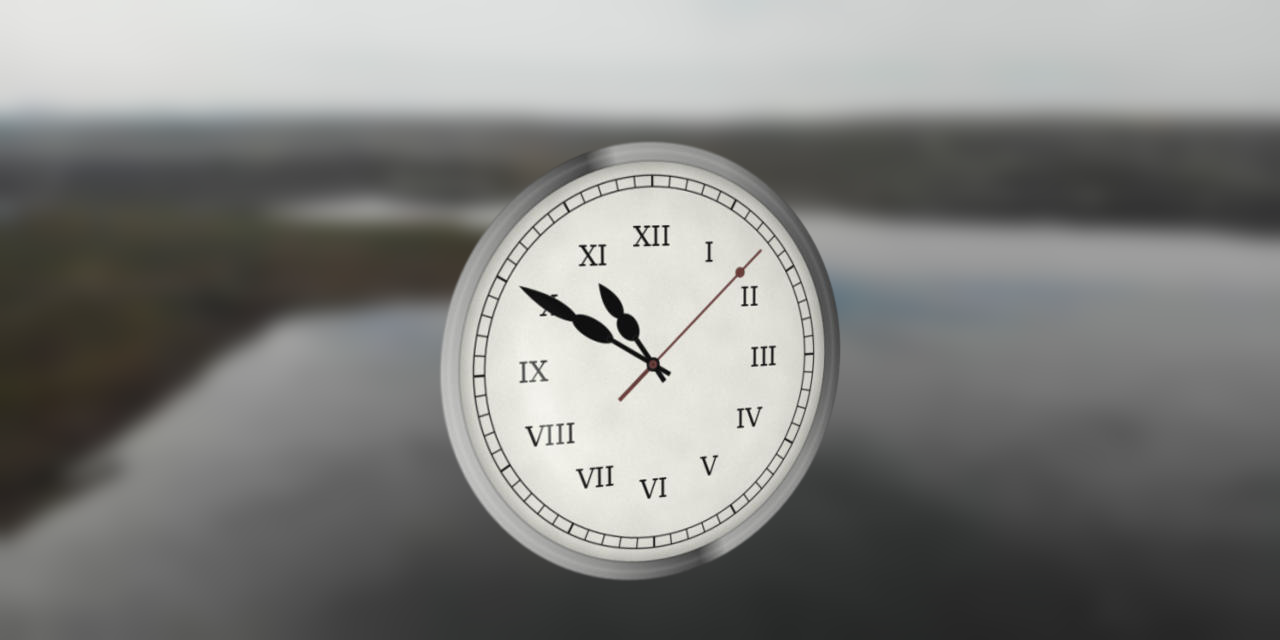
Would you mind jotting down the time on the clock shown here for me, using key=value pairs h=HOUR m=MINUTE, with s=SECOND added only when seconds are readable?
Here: h=10 m=50 s=8
